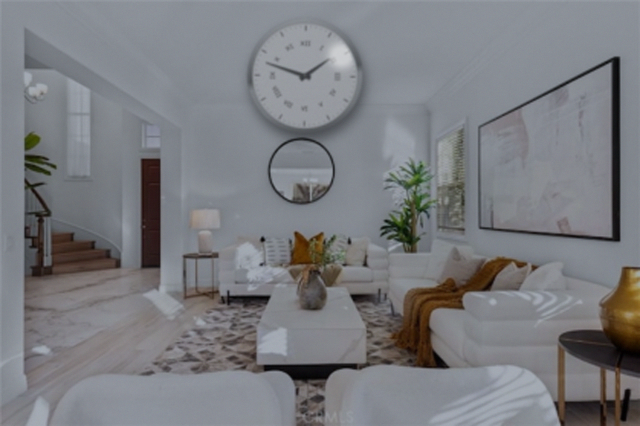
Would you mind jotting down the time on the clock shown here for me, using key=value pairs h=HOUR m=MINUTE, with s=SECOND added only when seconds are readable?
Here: h=1 m=48
